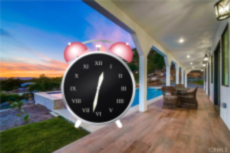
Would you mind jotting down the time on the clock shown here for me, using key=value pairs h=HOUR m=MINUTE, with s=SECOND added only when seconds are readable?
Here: h=12 m=32
